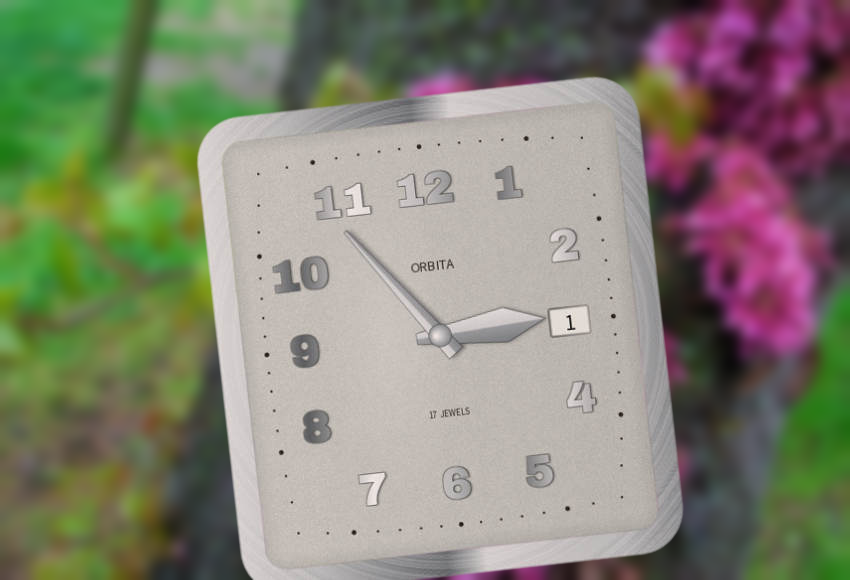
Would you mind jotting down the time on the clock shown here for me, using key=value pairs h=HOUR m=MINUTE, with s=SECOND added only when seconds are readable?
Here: h=2 m=54
